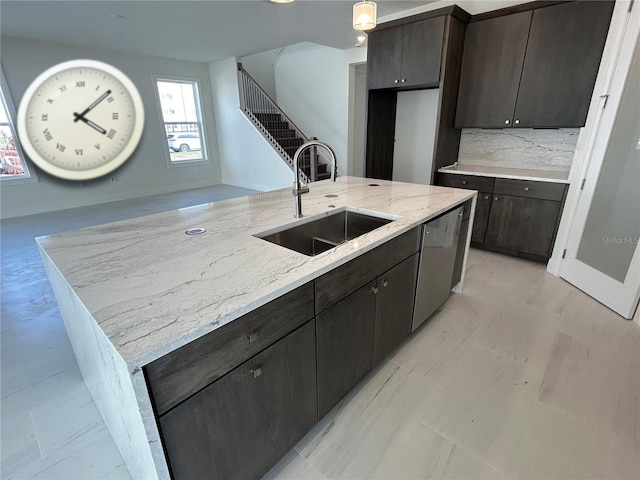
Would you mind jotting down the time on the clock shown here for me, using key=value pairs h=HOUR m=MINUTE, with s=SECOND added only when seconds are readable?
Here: h=4 m=8
